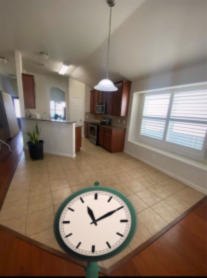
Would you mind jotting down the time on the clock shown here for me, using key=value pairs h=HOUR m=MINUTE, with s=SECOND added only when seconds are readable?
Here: h=11 m=10
